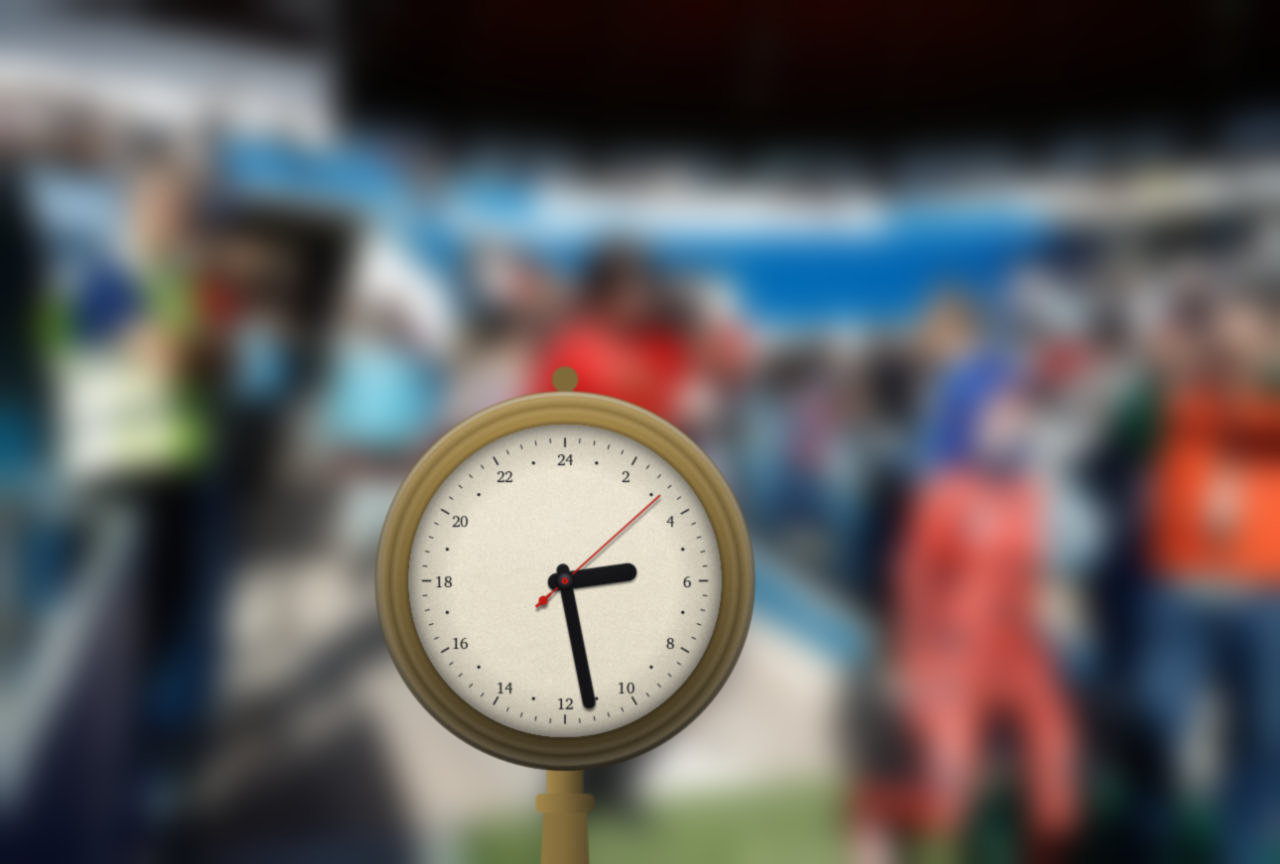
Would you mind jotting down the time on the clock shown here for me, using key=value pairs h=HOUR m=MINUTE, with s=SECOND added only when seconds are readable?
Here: h=5 m=28 s=8
